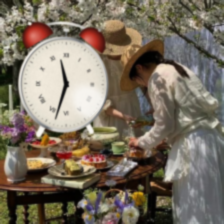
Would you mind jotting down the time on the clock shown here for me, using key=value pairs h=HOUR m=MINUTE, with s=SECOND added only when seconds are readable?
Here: h=11 m=33
